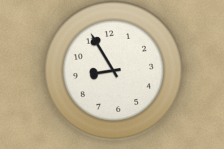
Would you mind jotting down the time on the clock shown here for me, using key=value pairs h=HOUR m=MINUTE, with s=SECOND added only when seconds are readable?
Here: h=8 m=56
